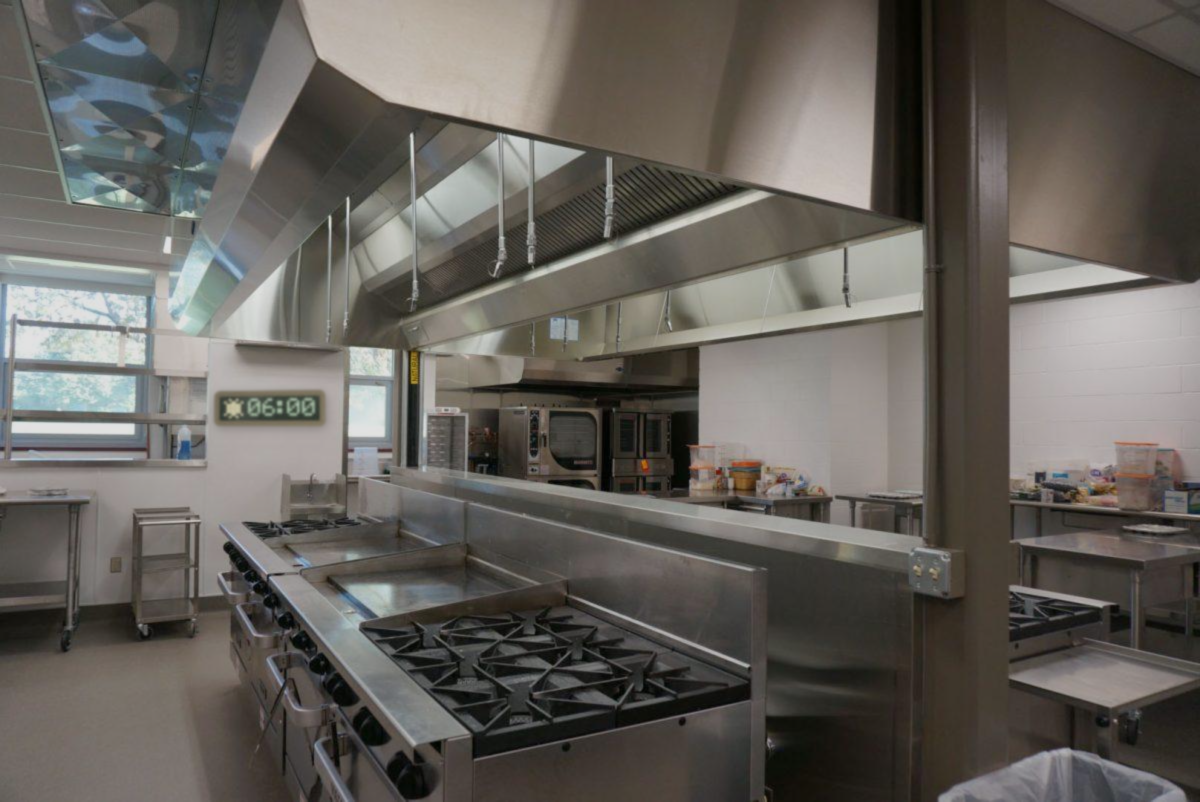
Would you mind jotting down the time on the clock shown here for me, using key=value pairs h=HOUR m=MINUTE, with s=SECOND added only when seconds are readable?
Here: h=6 m=0
